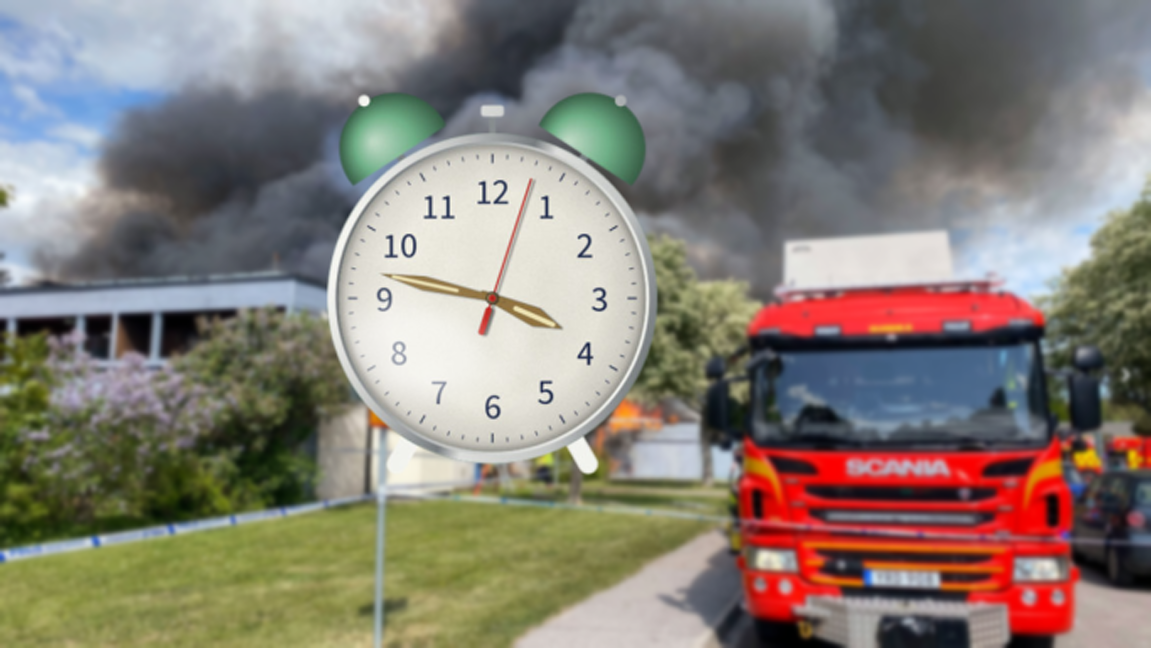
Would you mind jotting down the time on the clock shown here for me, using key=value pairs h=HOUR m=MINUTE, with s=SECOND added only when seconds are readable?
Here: h=3 m=47 s=3
